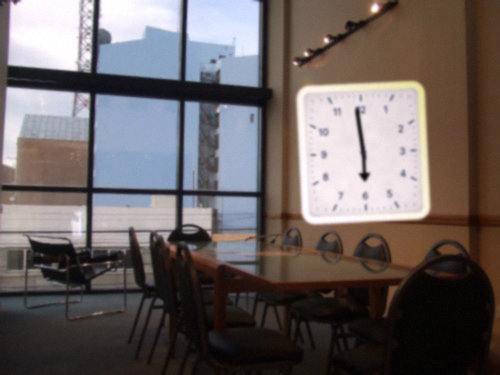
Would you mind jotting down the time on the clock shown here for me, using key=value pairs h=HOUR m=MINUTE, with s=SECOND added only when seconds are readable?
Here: h=5 m=59
